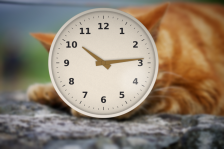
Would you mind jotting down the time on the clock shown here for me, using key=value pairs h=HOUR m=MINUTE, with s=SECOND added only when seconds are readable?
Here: h=10 m=14
